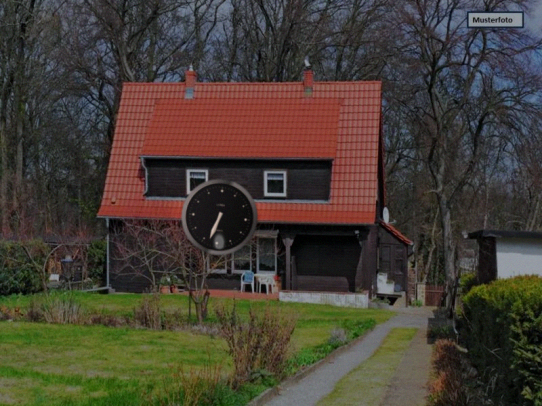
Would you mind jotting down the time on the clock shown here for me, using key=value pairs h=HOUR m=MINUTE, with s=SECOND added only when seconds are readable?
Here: h=6 m=33
